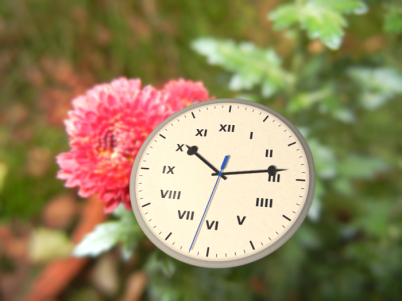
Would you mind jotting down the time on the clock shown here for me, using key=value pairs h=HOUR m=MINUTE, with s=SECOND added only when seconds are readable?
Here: h=10 m=13 s=32
